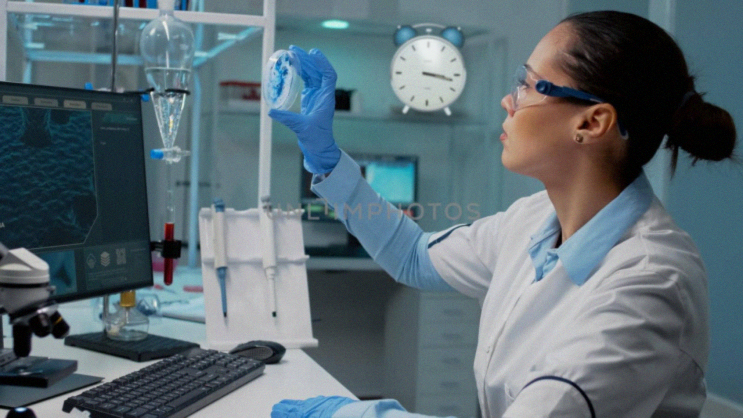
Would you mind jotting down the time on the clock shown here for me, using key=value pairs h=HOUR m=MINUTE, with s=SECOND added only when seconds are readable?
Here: h=3 m=17
